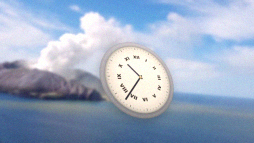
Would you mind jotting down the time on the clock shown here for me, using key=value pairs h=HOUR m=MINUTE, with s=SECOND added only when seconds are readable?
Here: h=10 m=37
